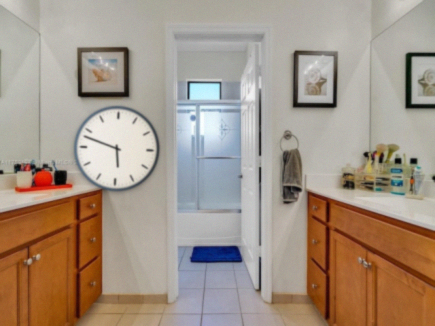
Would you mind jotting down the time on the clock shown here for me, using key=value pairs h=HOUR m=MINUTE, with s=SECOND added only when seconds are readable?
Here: h=5 m=48
